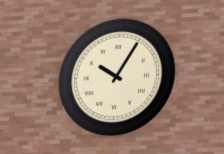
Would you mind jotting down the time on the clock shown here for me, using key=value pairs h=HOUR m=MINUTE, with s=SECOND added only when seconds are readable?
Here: h=10 m=5
